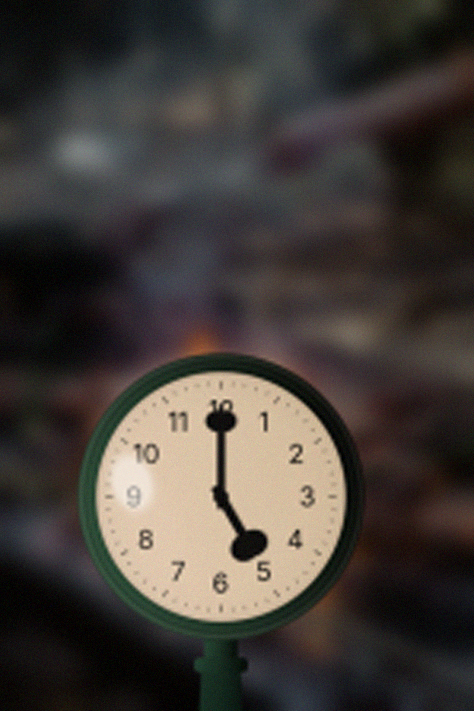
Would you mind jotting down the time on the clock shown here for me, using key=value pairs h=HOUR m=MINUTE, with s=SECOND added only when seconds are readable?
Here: h=5 m=0
